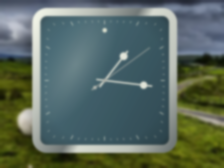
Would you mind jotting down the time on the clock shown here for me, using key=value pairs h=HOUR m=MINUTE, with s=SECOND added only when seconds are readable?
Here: h=1 m=16 s=9
